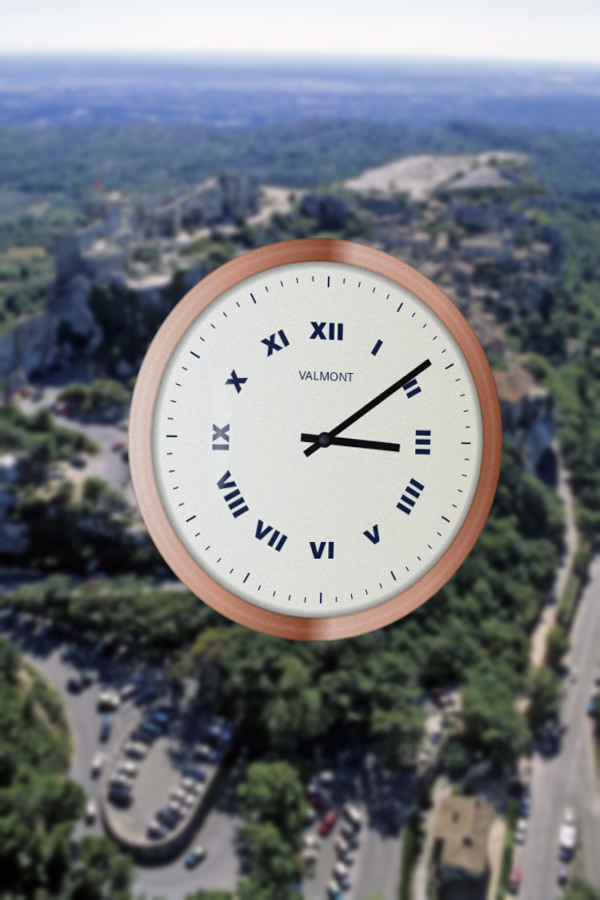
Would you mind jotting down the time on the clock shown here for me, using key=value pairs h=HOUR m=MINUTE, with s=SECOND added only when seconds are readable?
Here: h=3 m=9
